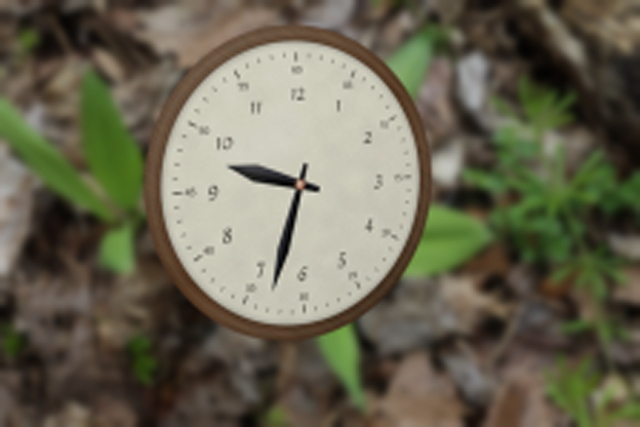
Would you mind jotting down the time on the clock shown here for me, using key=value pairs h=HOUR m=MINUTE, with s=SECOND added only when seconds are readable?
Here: h=9 m=33
